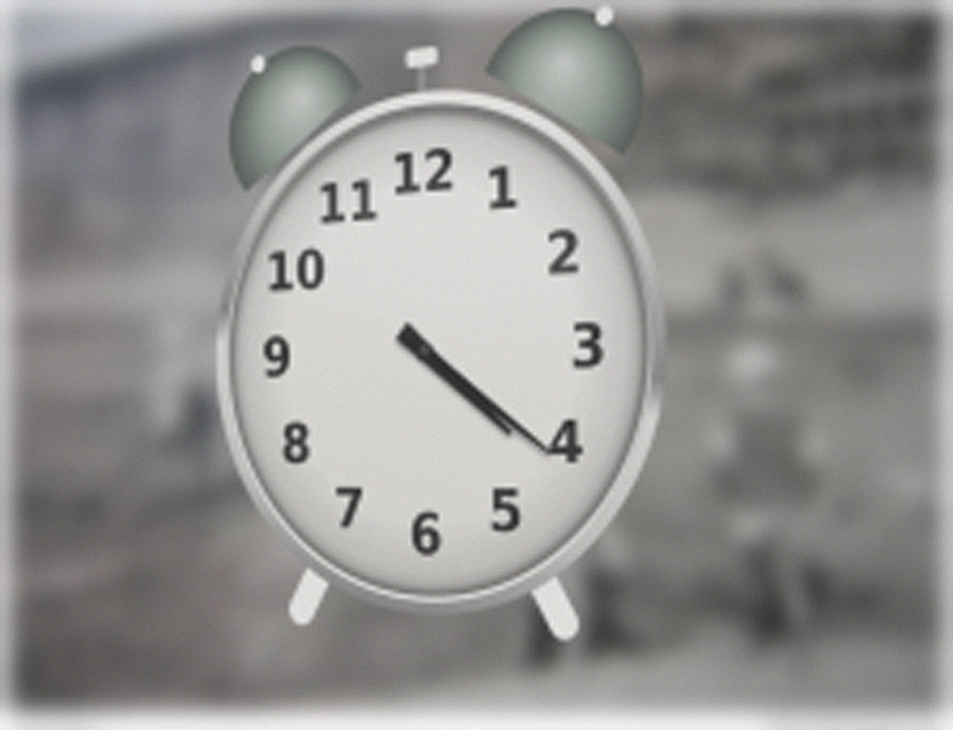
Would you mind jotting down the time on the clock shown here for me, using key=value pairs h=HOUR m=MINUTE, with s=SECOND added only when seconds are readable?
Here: h=4 m=21
